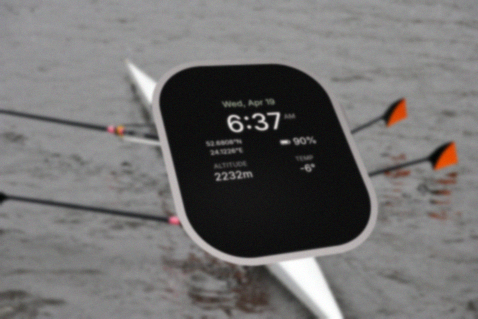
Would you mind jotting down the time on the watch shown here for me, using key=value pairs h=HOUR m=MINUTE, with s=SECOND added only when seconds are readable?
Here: h=6 m=37
